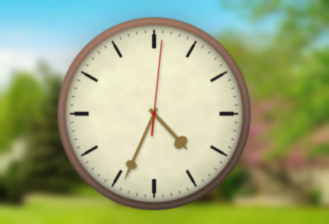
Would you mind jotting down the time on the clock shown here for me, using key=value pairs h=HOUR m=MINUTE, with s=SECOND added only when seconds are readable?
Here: h=4 m=34 s=1
